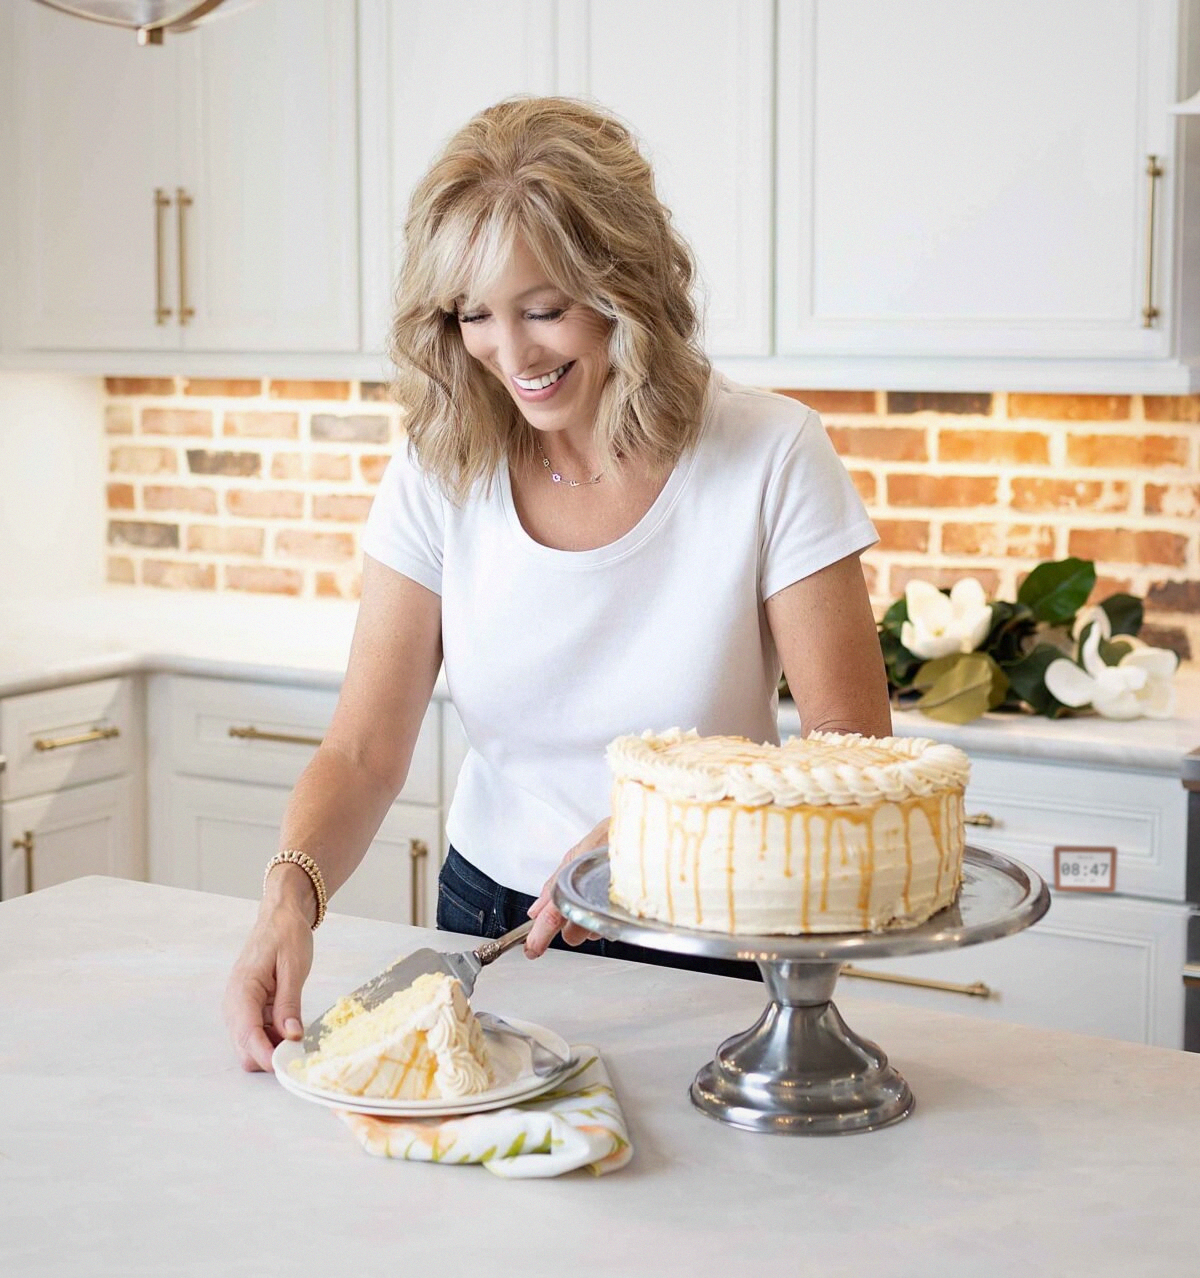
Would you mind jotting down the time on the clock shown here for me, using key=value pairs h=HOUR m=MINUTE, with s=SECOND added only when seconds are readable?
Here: h=8 m=47
